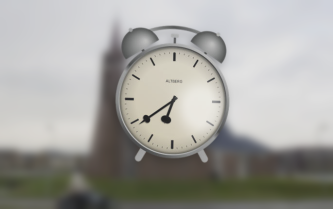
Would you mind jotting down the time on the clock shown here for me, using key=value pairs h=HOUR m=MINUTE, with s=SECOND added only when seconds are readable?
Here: h=6 m=39
